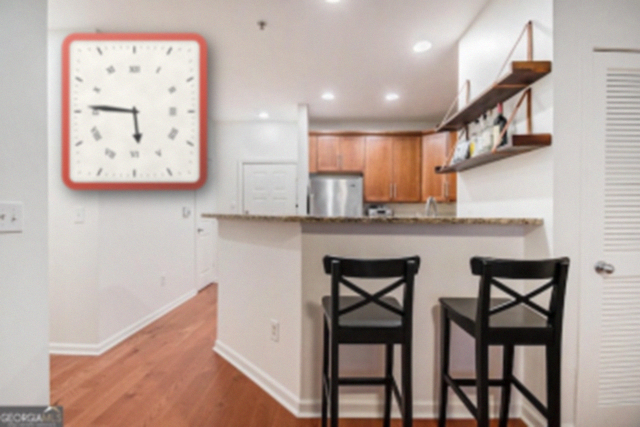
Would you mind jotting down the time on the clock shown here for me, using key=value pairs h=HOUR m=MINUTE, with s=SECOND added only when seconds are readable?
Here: h=5 m=46
